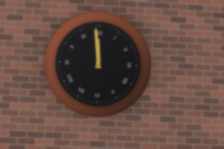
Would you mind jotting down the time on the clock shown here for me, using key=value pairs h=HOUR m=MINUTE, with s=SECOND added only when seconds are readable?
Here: h=11 m=59
